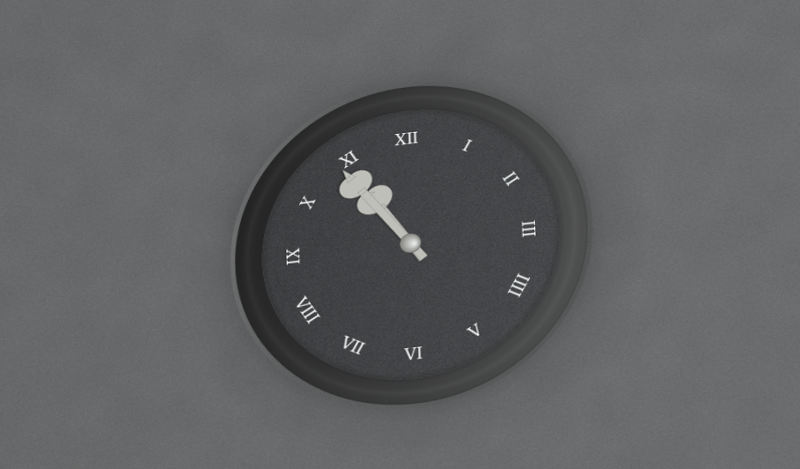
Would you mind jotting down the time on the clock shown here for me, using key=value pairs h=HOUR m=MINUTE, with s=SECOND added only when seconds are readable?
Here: h=10 m=54
